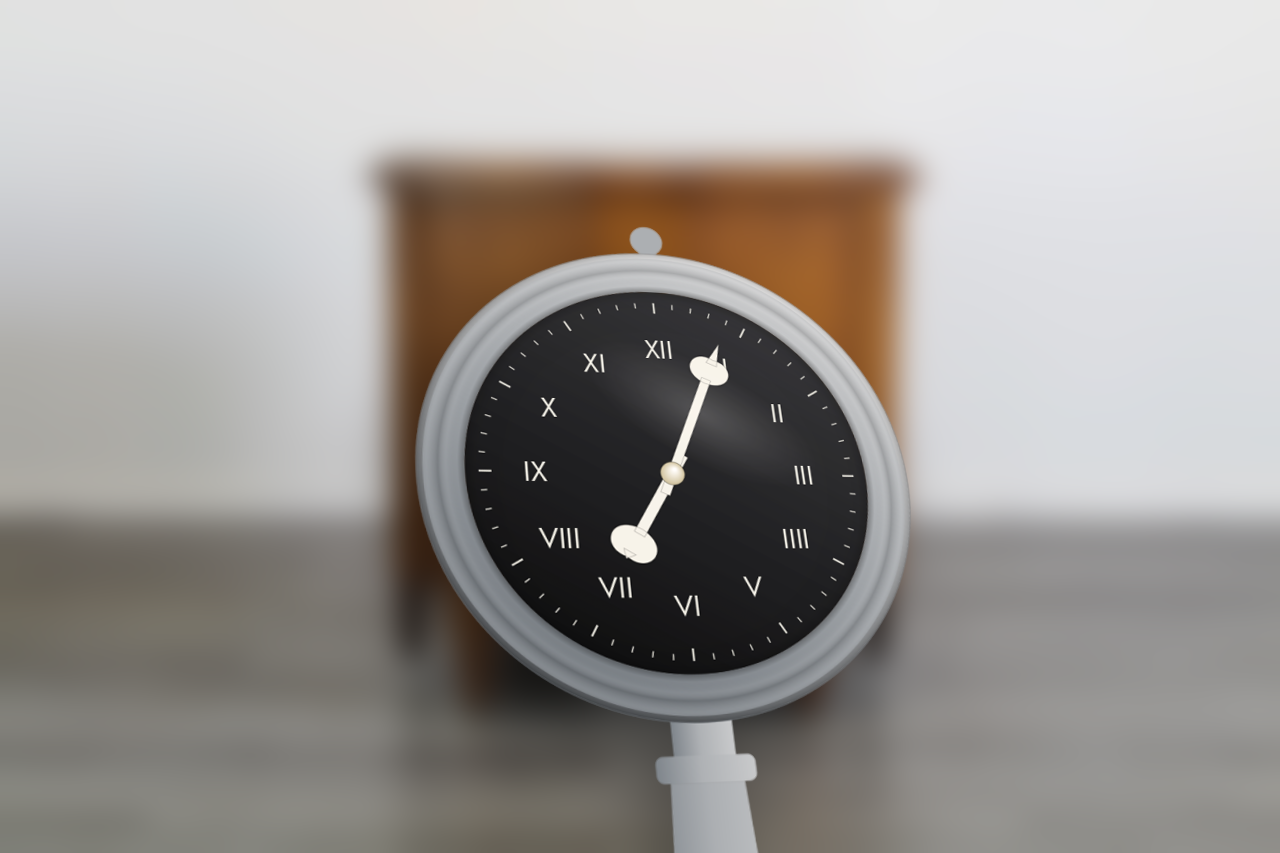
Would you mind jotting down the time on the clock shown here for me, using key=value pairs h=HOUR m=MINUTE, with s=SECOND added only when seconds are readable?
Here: h=7 m=4
